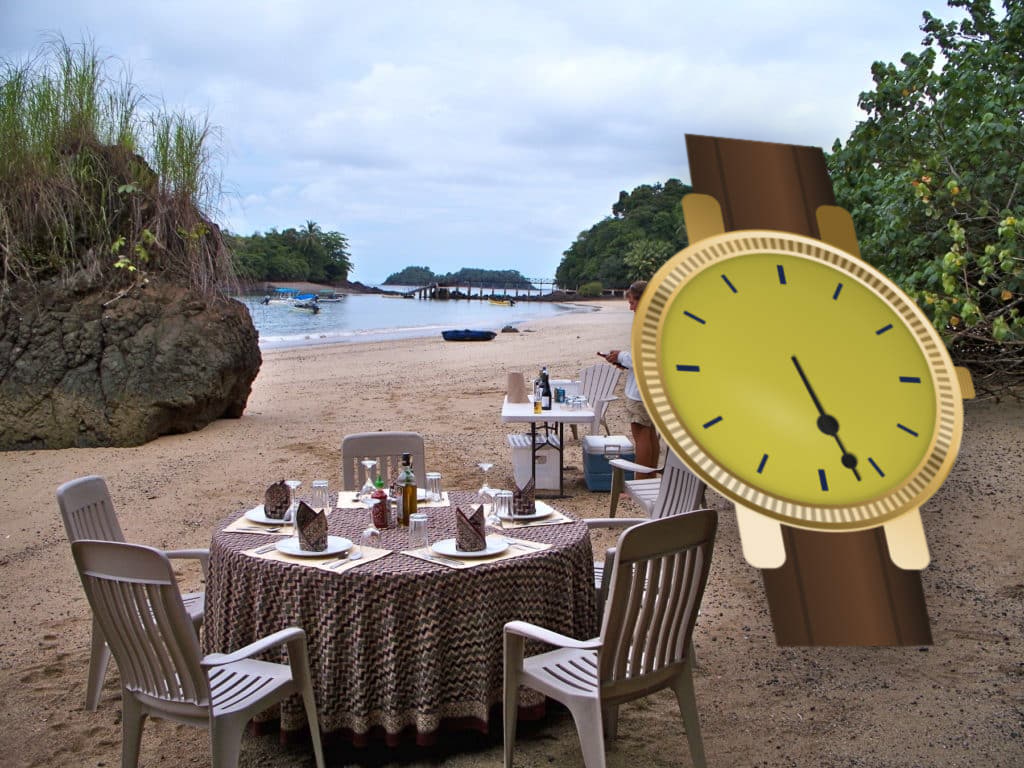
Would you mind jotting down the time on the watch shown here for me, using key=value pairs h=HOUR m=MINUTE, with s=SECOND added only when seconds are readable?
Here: h=5 m=27
